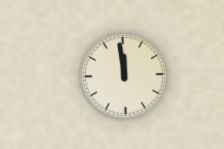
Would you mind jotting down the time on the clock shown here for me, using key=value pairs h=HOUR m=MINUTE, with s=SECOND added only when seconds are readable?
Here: h=11 m=59
